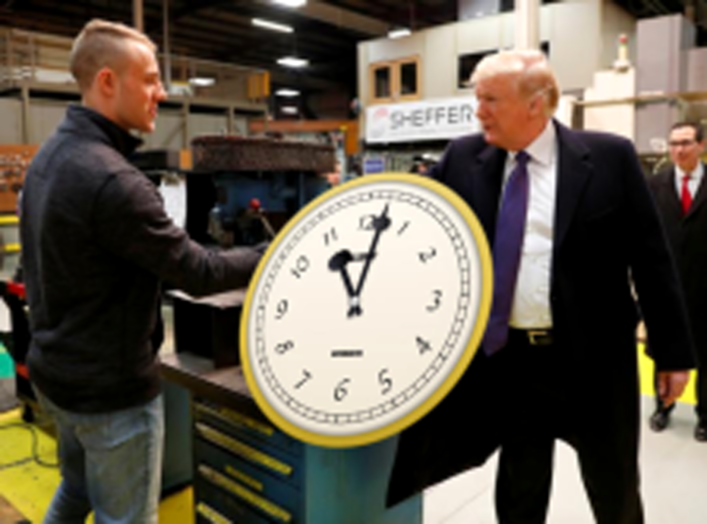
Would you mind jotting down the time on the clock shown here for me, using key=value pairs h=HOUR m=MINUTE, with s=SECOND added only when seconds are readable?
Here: h=11 m=2
